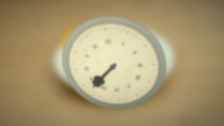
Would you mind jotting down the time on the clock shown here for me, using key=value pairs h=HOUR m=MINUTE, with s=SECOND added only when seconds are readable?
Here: h=7 m=38
